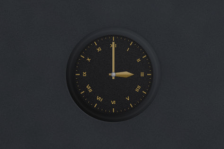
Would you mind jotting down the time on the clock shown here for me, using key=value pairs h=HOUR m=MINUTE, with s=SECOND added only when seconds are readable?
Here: h=3 m=0
